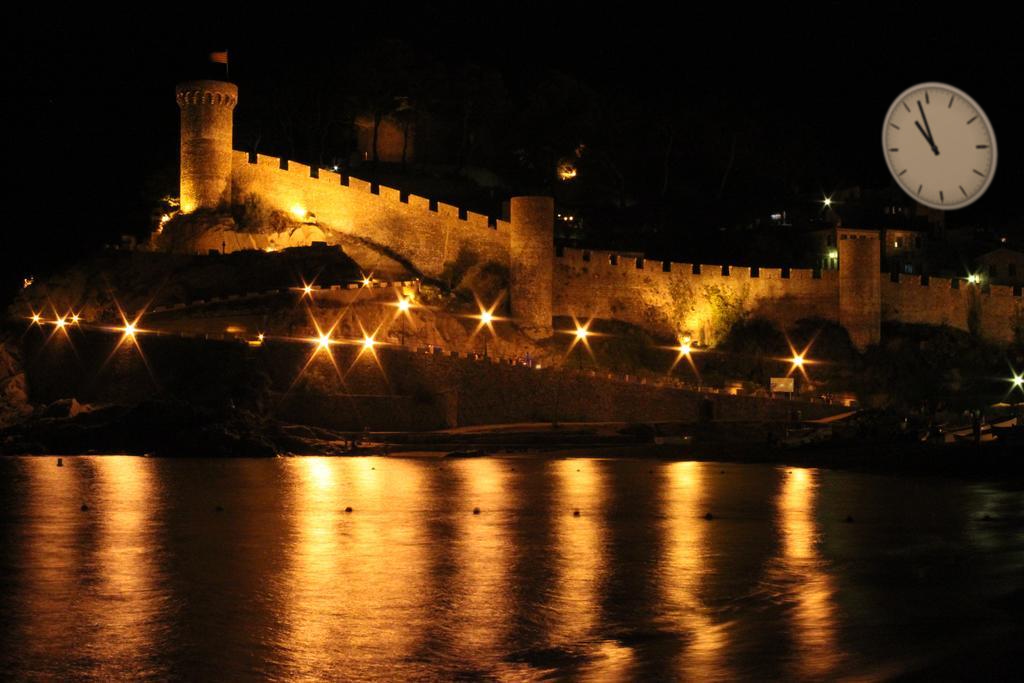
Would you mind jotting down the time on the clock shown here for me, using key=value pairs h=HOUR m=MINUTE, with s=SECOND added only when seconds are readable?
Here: h=10 m=58
